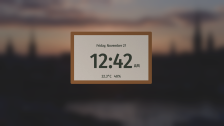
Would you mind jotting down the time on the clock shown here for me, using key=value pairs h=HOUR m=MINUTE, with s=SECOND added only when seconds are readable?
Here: h=12 m=42
